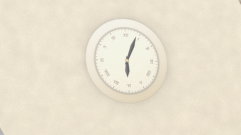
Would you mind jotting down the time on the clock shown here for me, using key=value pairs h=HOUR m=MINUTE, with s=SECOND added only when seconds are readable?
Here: h=6 m=4
